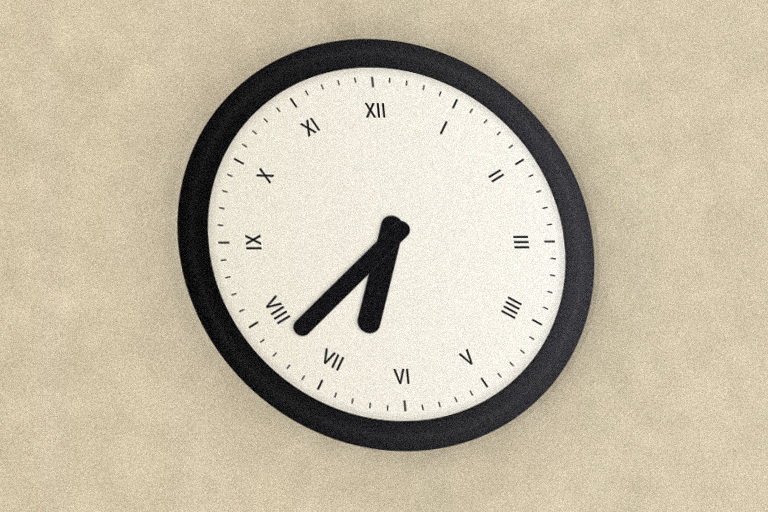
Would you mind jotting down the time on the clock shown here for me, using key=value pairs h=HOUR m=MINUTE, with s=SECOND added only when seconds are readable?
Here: h=6 m=38
